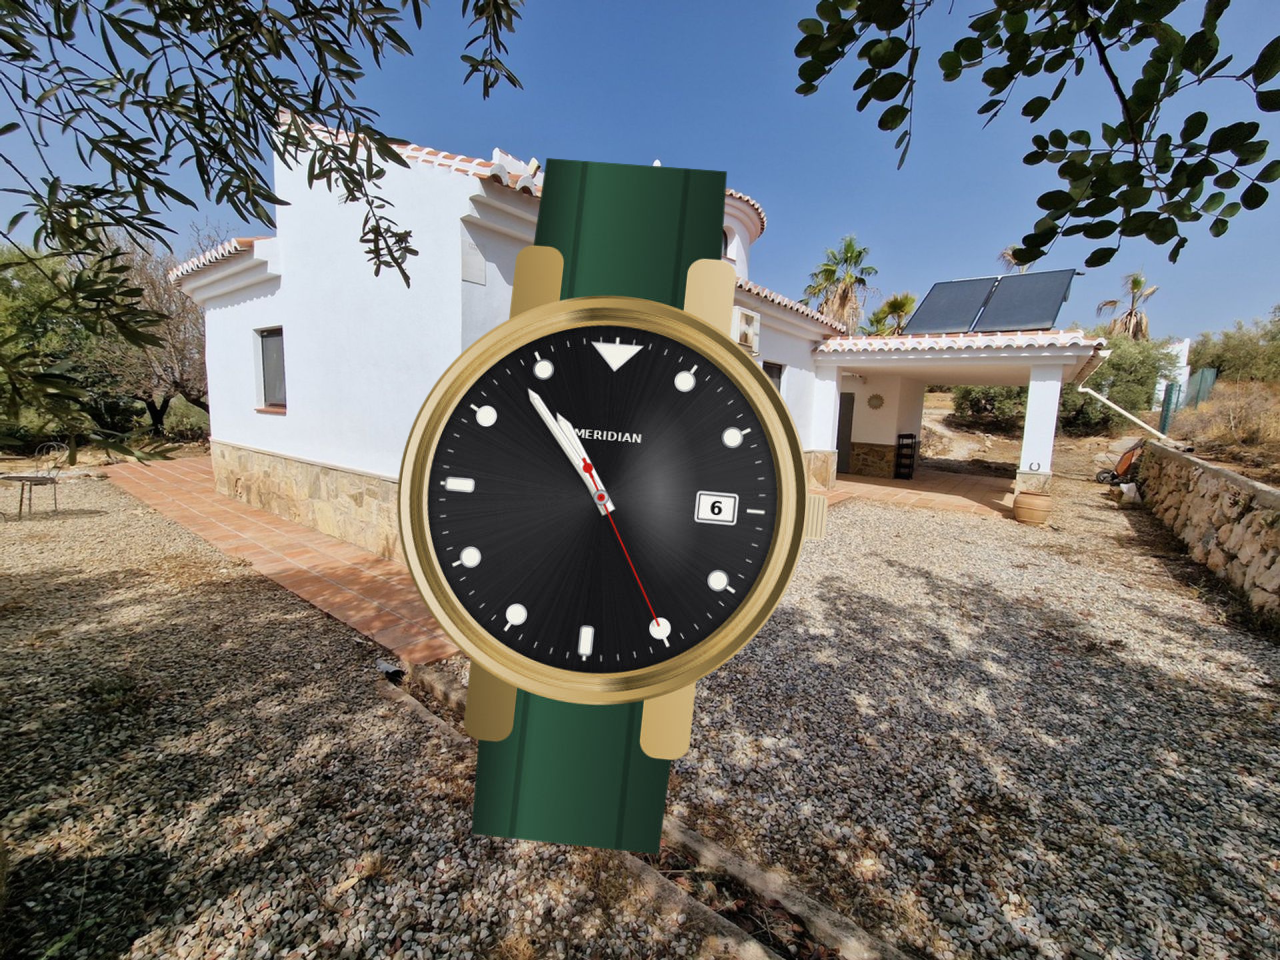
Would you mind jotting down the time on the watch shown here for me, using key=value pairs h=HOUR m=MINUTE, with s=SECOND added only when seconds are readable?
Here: h=10 m=53 s=25
